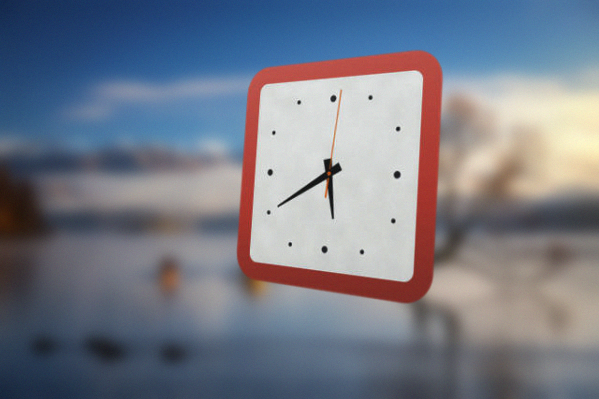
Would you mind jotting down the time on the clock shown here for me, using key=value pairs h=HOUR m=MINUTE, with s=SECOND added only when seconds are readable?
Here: h=5 m=40 s=1
